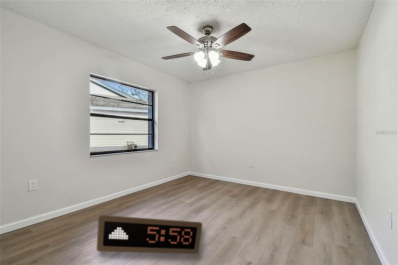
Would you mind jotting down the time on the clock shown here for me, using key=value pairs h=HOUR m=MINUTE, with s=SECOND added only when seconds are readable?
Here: h=5 m=58
